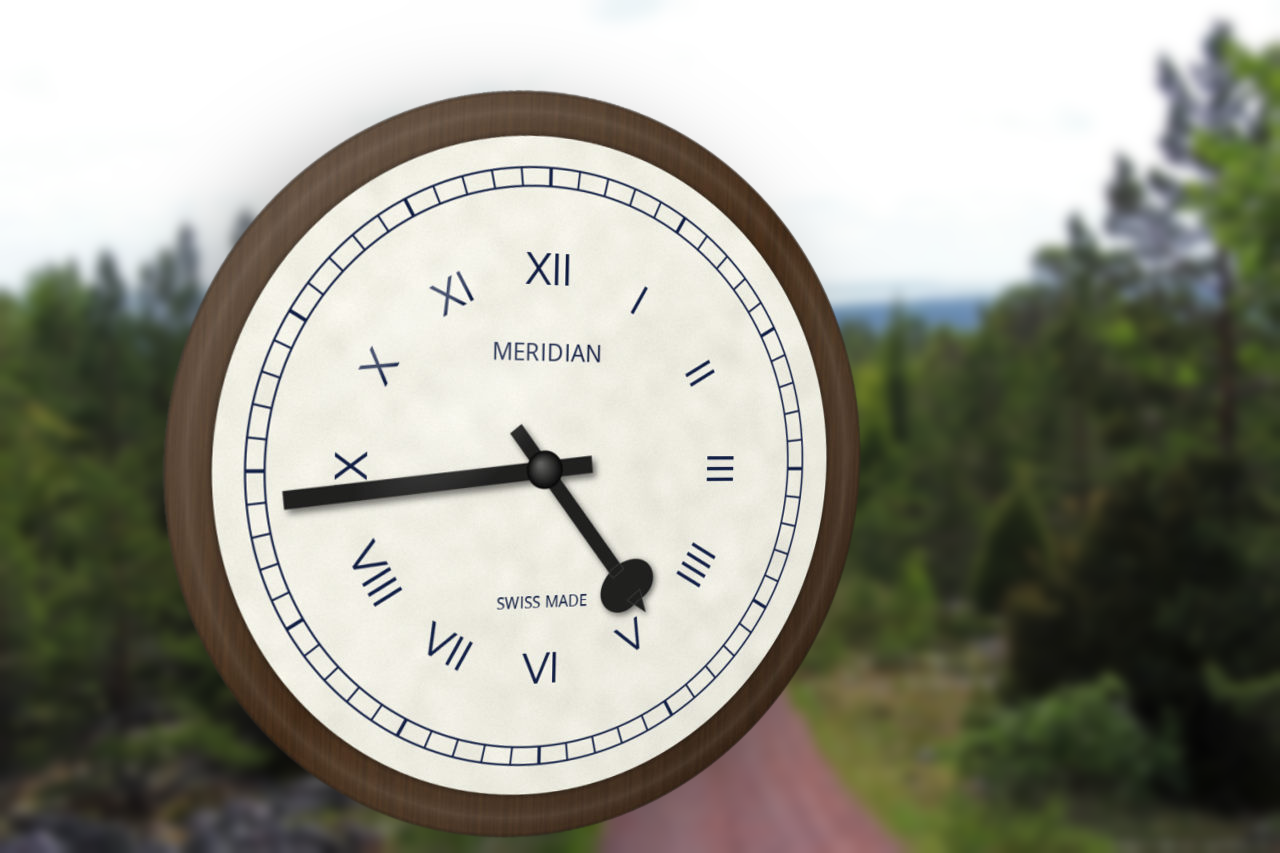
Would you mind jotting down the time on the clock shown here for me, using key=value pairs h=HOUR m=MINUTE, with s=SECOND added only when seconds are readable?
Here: h=4 m=44
